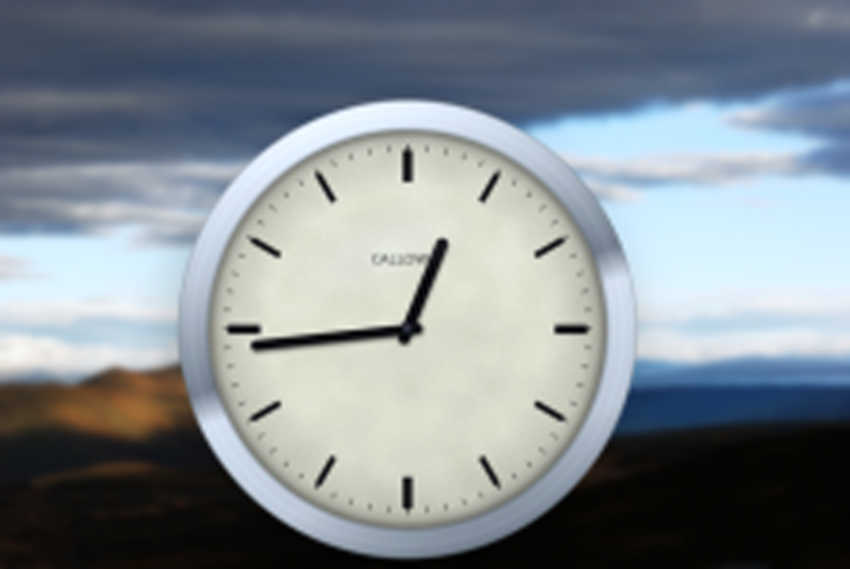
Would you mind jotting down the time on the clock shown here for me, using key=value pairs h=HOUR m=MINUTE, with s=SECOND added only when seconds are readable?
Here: h=12 m=44
